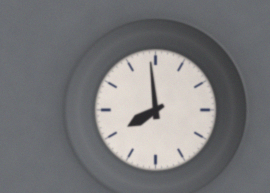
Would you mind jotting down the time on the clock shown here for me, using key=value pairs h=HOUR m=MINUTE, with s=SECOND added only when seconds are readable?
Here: h=7 m=59
